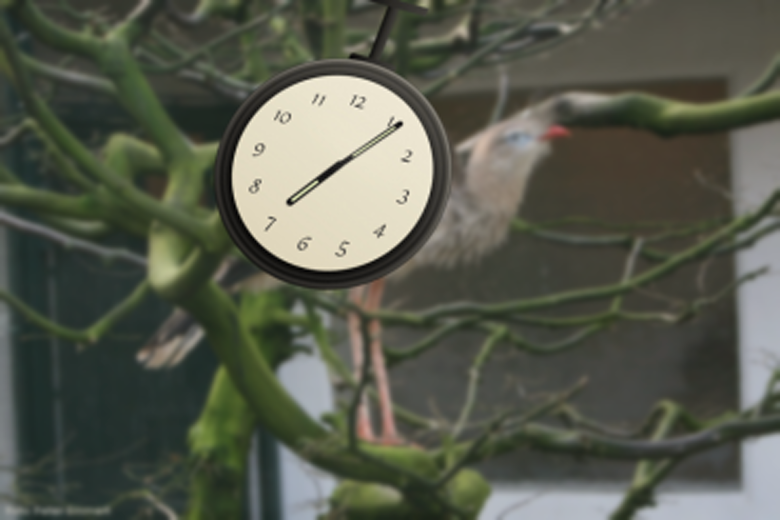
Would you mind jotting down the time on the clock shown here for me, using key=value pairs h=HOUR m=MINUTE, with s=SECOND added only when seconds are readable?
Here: h=7 m=6
